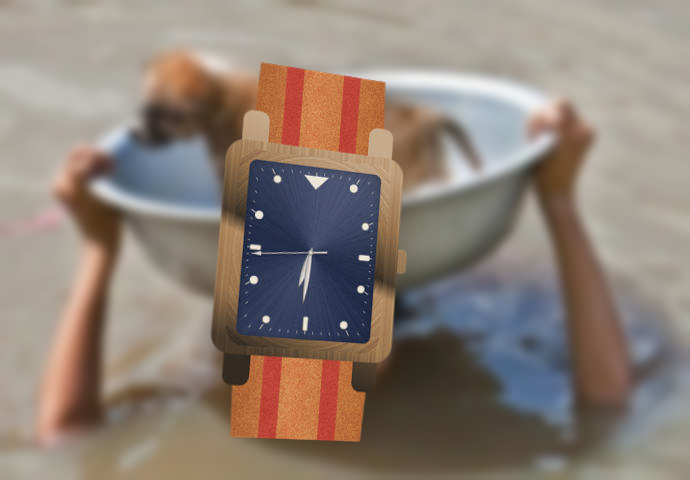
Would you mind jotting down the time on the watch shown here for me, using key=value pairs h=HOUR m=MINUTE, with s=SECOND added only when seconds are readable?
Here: h=6 m=30 s=44
